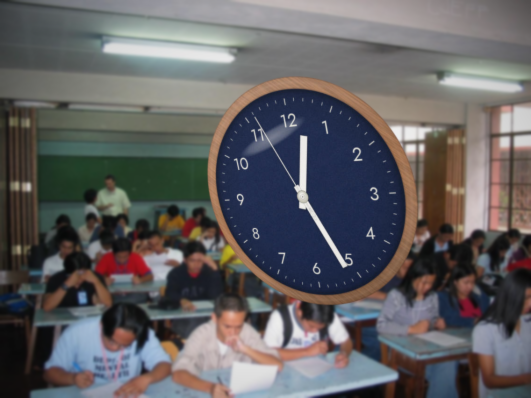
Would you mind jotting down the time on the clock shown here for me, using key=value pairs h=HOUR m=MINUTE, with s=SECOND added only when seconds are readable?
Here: h=12 m=25 s=56
